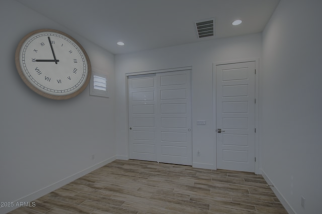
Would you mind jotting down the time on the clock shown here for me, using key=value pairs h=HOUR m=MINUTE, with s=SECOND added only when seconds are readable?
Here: h=8 m=59
